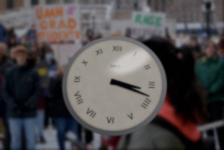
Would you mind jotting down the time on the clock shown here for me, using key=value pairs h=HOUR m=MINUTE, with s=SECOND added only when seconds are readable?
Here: h=3 m=18
